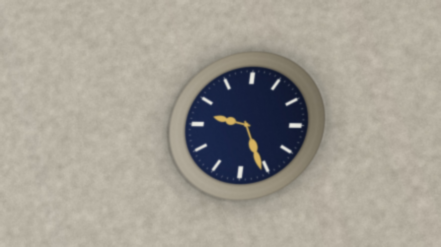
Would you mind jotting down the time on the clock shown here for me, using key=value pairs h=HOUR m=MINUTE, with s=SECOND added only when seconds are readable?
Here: h=9 m=26
